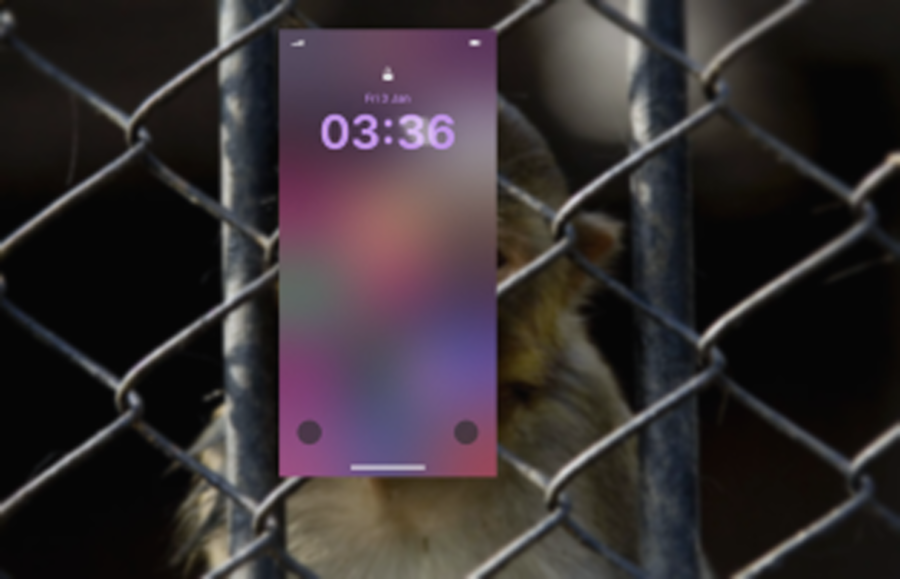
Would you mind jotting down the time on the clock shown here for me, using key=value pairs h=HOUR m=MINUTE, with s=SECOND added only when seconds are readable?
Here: h=3 m=36
